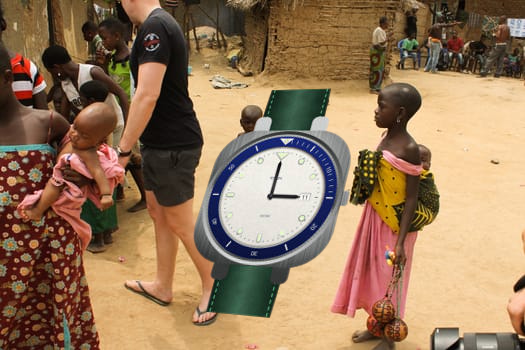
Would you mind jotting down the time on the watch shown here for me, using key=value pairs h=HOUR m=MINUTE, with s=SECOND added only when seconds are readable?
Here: h=3 m=0
